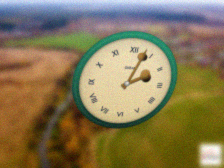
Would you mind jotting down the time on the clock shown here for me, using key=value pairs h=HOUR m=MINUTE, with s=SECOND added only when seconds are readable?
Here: h=2 m=3
